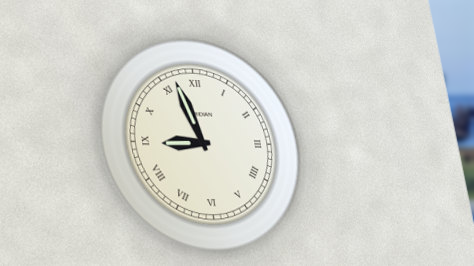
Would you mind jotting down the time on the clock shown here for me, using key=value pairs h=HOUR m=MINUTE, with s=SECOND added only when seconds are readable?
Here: h=8 m=57
